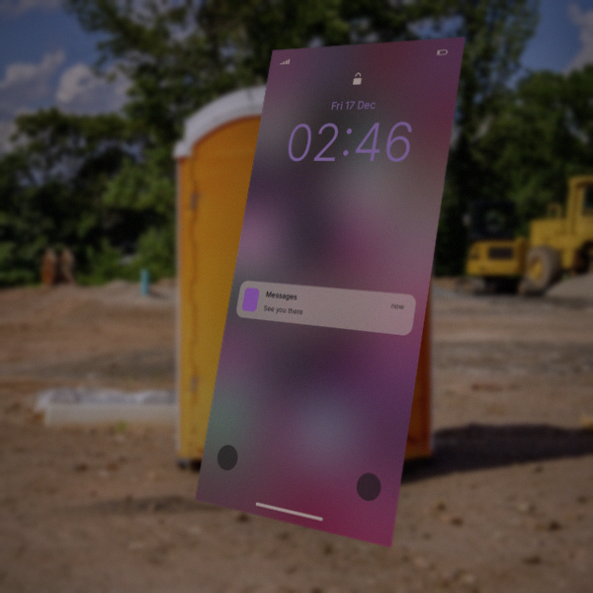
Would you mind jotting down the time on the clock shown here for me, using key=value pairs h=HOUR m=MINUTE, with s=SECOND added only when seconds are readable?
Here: h=2 m=46
